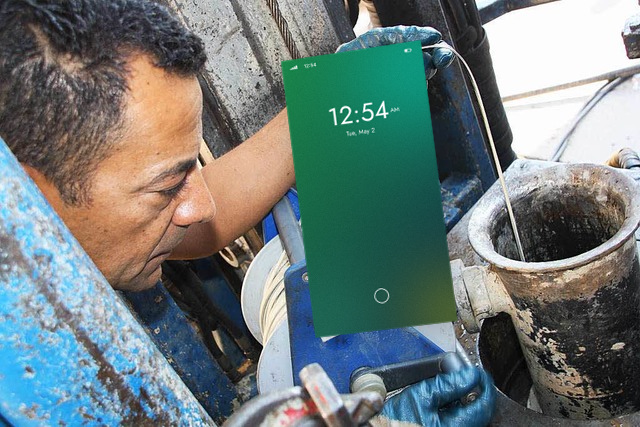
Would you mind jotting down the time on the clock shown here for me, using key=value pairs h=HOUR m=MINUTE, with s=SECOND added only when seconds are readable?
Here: h=12 m=54
